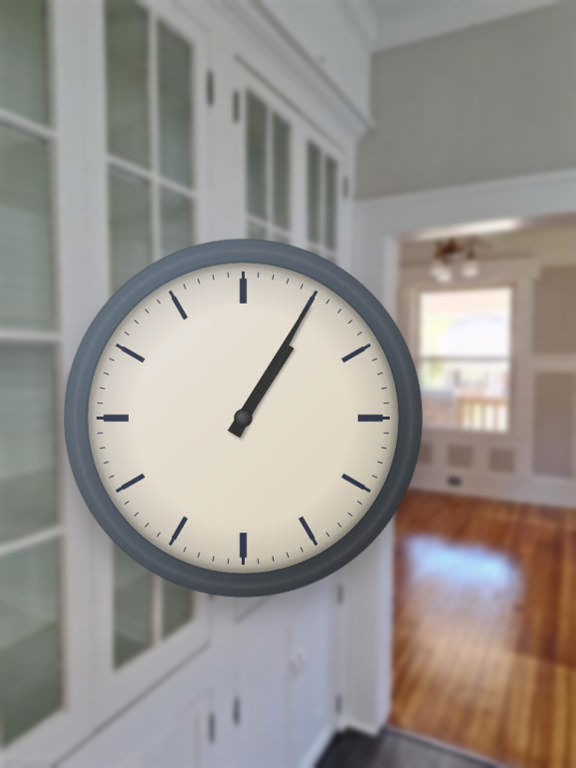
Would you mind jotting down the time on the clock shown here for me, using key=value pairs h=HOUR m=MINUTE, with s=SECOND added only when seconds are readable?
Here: h=1 m=5
